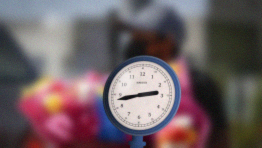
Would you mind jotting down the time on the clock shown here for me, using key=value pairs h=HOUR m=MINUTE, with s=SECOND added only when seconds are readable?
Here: h=2 m=43
